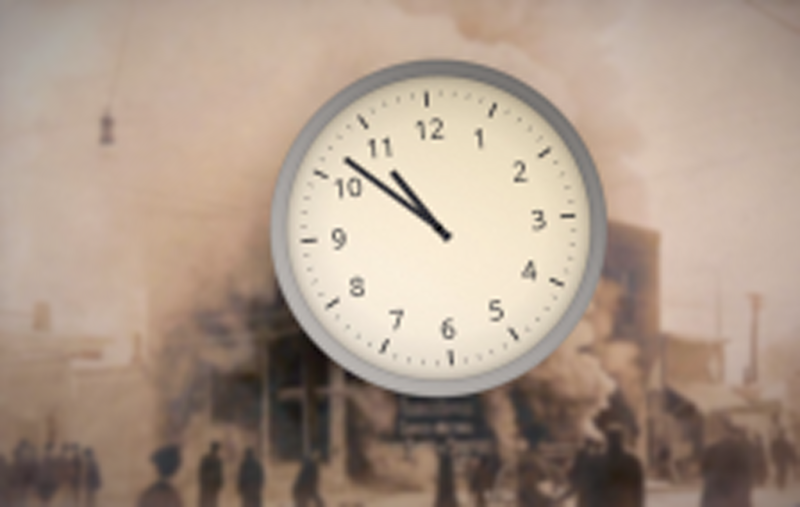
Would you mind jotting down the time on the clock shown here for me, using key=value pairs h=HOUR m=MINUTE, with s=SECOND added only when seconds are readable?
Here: h=10 m=52
